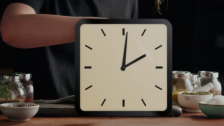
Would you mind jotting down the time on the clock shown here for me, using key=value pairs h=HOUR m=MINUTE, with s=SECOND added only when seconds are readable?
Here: h=2 m=1
